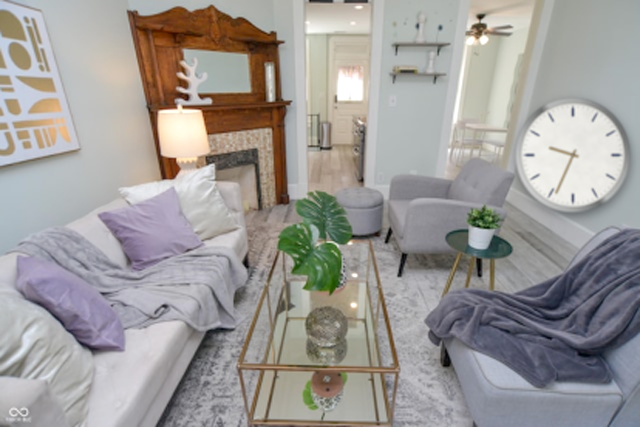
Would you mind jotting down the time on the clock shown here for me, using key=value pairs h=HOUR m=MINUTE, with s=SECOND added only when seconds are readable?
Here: h=9 m=34
